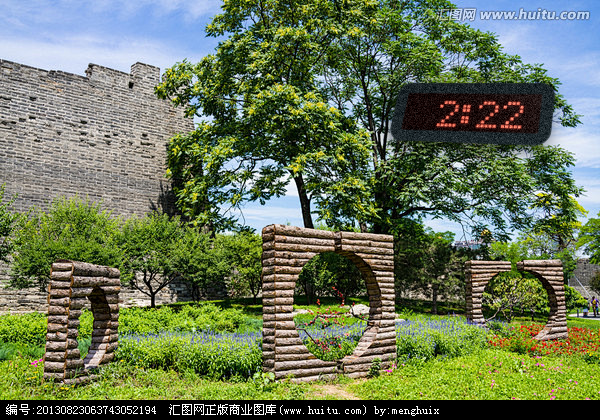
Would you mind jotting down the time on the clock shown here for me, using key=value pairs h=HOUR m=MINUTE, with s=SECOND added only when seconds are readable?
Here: h=2 m=22
